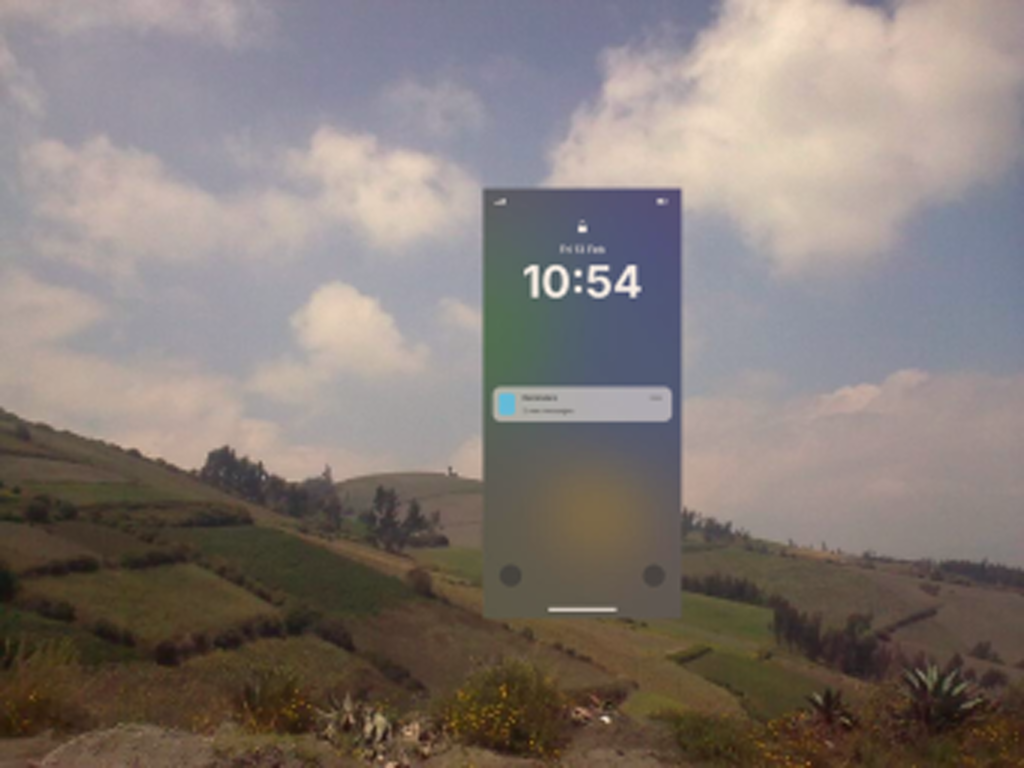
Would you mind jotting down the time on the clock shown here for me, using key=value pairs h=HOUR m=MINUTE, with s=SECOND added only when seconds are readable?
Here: h=10 m=54
